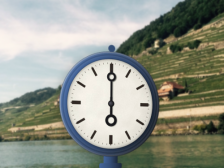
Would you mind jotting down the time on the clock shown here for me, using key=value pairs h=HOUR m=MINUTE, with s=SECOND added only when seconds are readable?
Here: h=6 m=0
